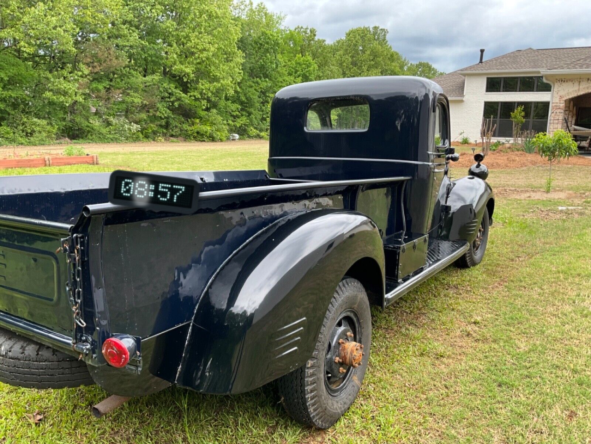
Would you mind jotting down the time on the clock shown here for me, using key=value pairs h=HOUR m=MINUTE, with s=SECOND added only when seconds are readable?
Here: h=8 m=57
